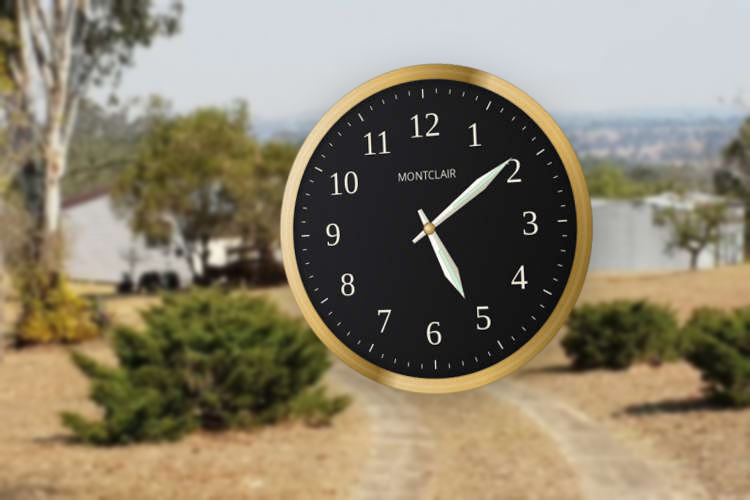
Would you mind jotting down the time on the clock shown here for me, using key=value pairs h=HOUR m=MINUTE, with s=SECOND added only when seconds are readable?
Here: h=5 m=9
